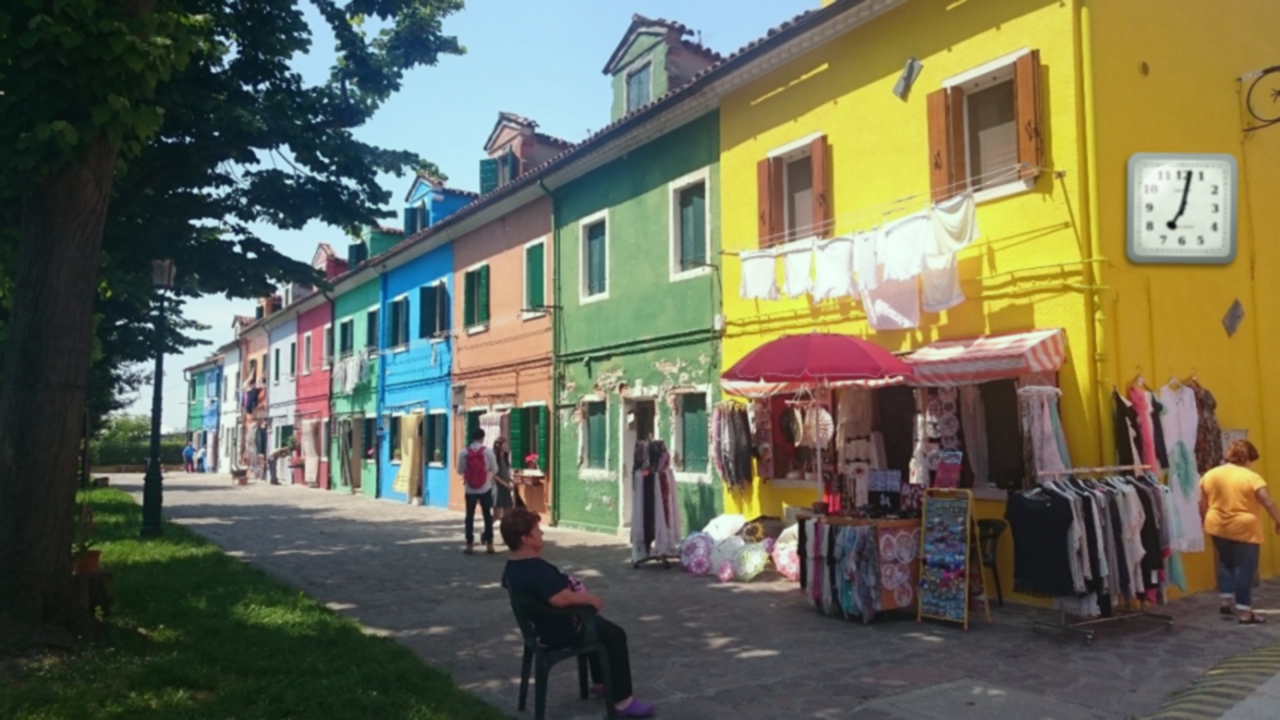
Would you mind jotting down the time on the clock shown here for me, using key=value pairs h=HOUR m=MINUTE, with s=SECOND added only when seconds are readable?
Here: h=7 m=2
